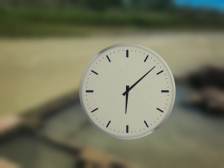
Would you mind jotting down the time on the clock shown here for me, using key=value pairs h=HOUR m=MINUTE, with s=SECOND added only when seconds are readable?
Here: h=6 m=8
